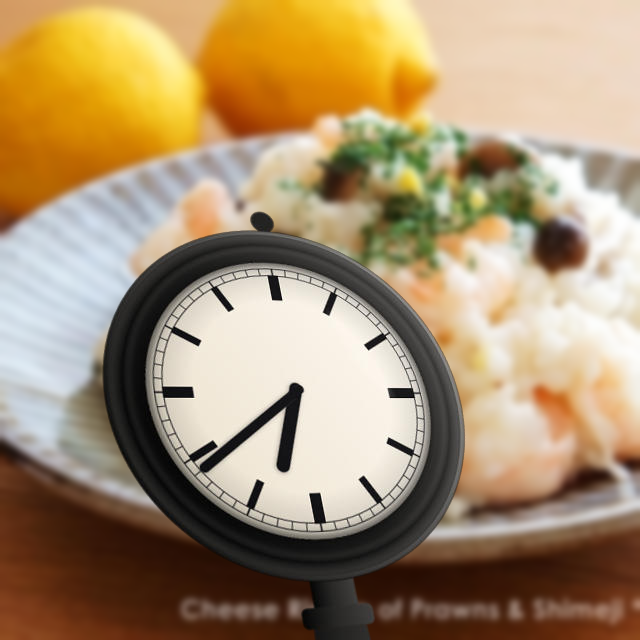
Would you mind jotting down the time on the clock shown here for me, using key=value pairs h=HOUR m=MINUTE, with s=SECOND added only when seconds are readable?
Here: h=6 m=39
